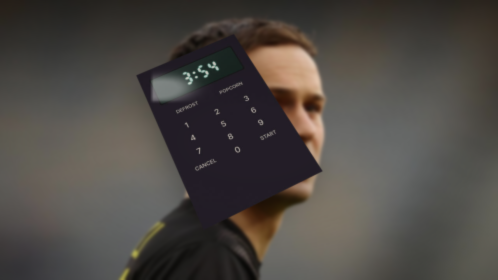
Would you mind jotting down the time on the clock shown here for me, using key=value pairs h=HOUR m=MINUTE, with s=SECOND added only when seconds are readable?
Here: h=3 m=54
